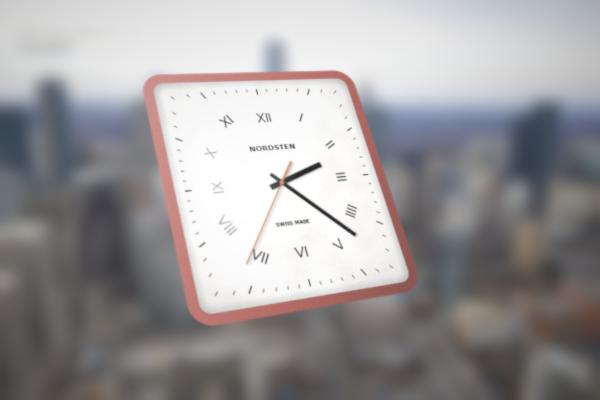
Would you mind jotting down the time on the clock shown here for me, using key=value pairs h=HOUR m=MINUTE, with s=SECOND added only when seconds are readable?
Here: h=2 m=22 s=36
